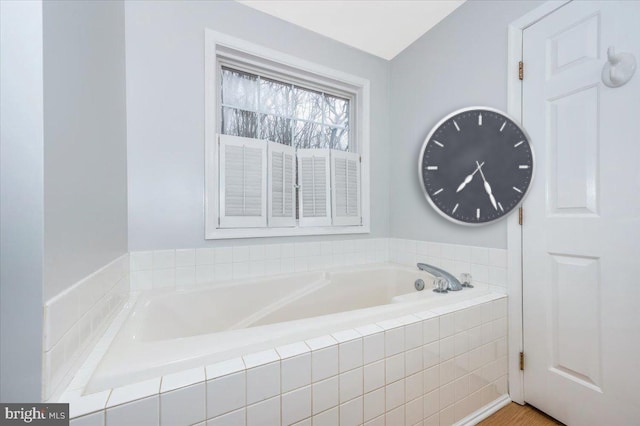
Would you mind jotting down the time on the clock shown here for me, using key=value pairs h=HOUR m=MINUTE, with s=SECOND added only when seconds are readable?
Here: h=7 m=26
